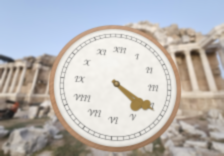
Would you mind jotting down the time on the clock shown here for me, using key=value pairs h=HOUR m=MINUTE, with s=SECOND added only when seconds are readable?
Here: h=4 m=20
